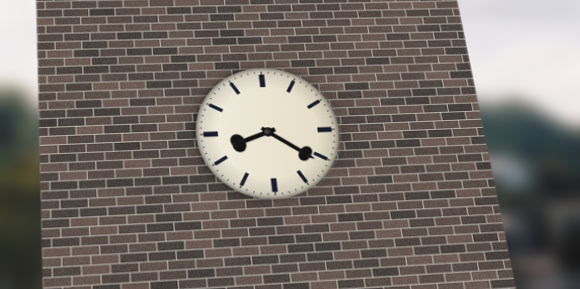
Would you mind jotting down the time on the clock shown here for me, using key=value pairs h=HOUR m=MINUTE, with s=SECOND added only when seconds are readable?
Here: h=8 m=21
